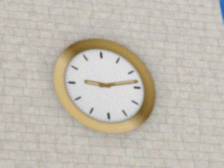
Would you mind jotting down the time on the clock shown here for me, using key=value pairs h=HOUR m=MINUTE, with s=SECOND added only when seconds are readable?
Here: h=9 m=13
